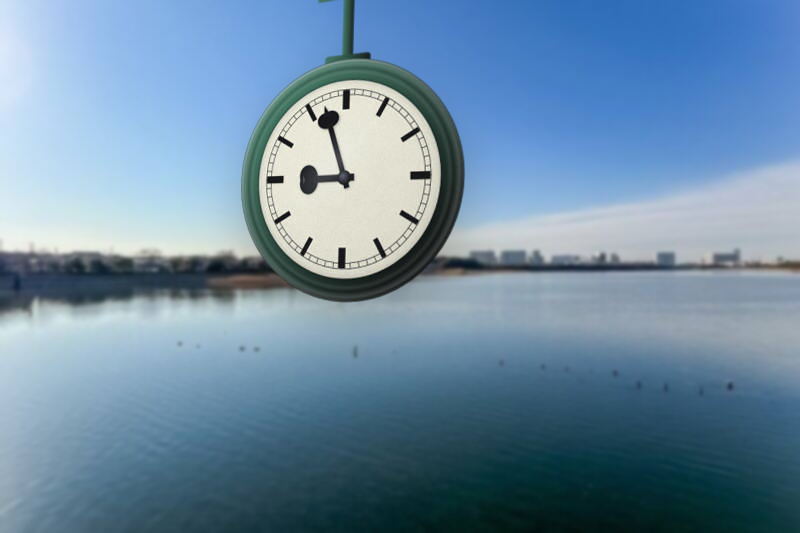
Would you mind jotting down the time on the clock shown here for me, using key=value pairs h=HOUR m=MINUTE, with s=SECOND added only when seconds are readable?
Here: h=8 m=57
